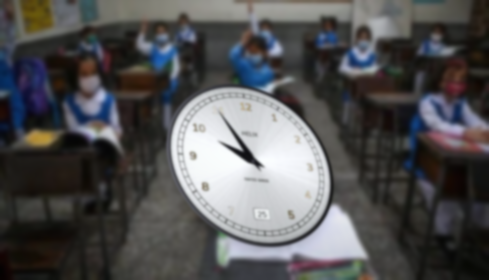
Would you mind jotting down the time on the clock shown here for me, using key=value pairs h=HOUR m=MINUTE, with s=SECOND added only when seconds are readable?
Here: h=9 m=55
